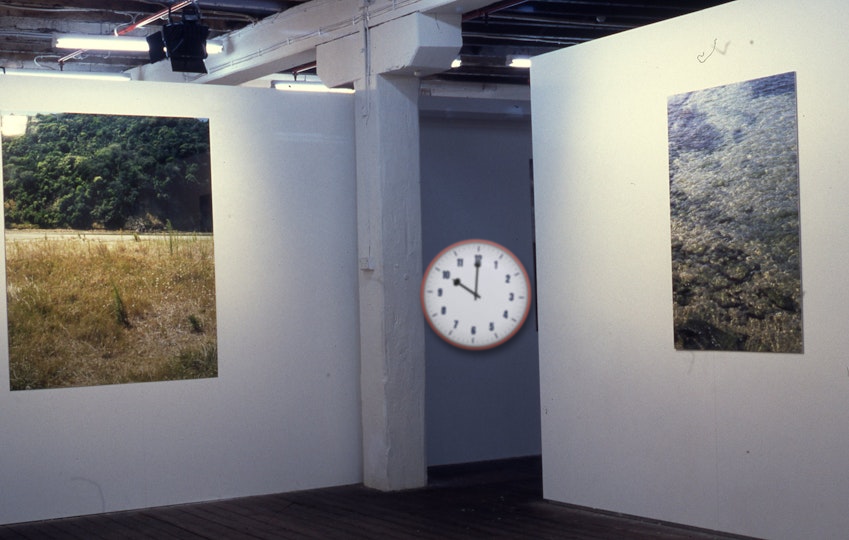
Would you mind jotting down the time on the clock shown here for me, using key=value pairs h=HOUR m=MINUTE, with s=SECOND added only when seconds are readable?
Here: h=10 m=0
